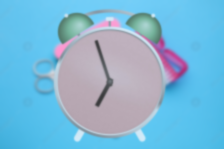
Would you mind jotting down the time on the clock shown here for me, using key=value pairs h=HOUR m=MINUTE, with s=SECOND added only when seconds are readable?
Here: h=6 m=57
